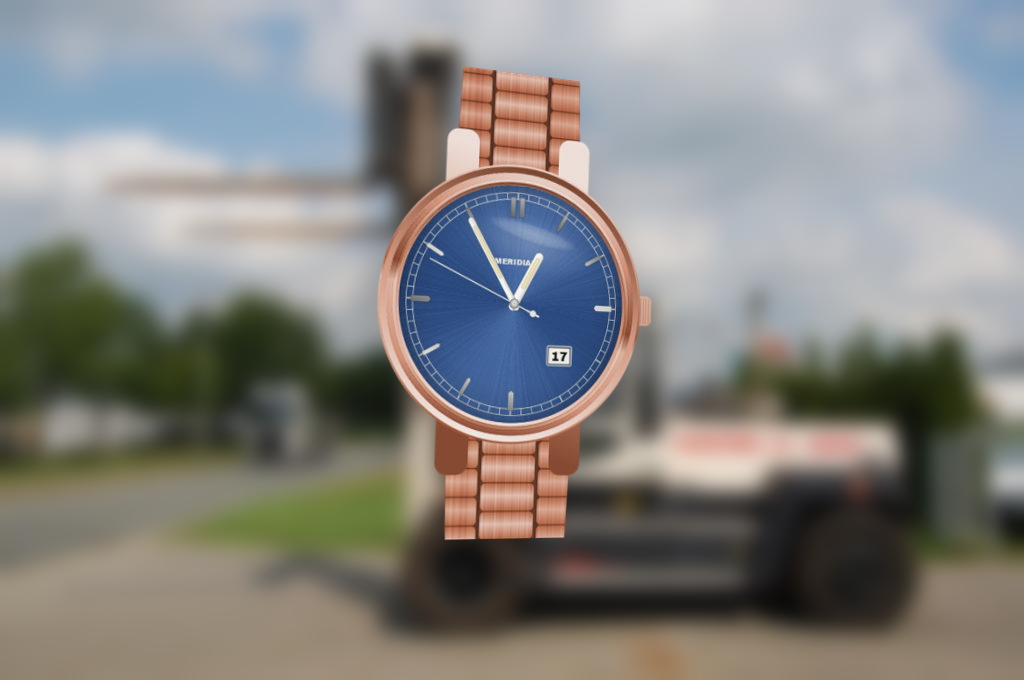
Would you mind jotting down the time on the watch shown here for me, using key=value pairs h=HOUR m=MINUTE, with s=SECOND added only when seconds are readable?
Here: h=12 m=54 s=49
